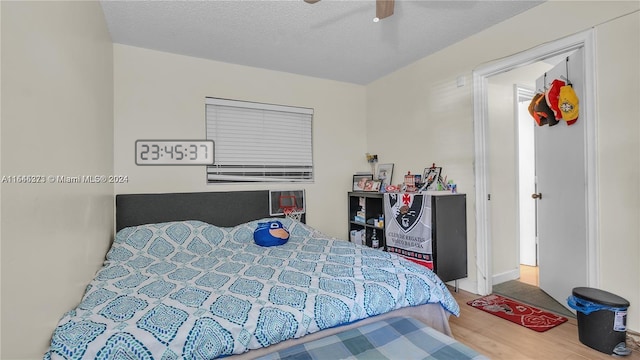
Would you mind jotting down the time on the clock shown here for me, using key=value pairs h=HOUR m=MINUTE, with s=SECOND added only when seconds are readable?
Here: h=23 m=45 s=37
